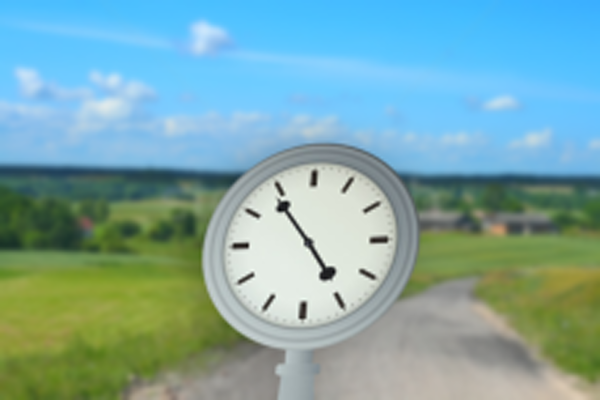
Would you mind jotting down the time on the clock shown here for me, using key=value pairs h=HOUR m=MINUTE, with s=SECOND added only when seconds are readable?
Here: h=4 m=54
